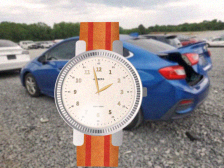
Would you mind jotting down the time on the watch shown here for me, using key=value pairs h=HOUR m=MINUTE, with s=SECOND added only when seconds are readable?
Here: h=1 m=58
